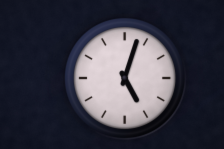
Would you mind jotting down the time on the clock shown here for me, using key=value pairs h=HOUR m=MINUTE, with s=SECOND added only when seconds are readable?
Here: h=5 m=3
